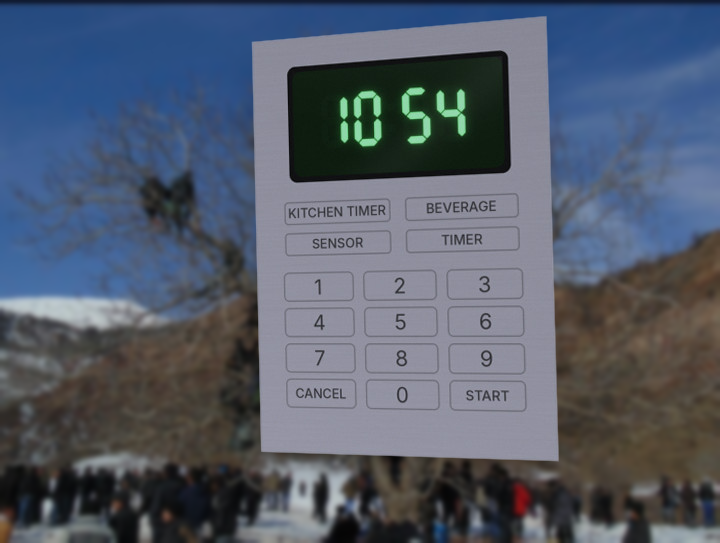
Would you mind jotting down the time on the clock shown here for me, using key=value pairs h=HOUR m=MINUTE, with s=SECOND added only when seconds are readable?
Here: h=10 m=54
